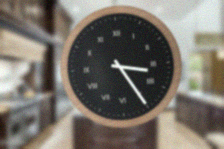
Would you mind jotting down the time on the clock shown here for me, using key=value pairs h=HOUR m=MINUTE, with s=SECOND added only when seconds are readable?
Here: h=3 m=25
